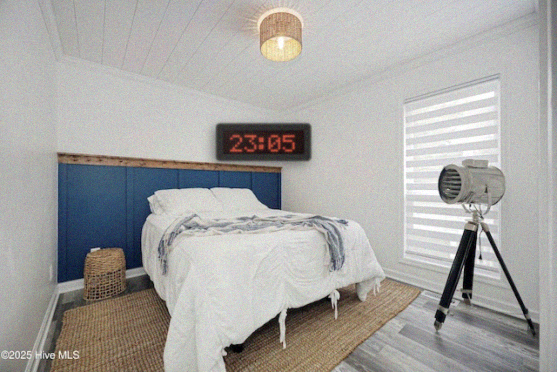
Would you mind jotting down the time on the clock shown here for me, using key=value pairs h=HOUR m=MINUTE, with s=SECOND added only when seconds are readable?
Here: h=23 m=5
